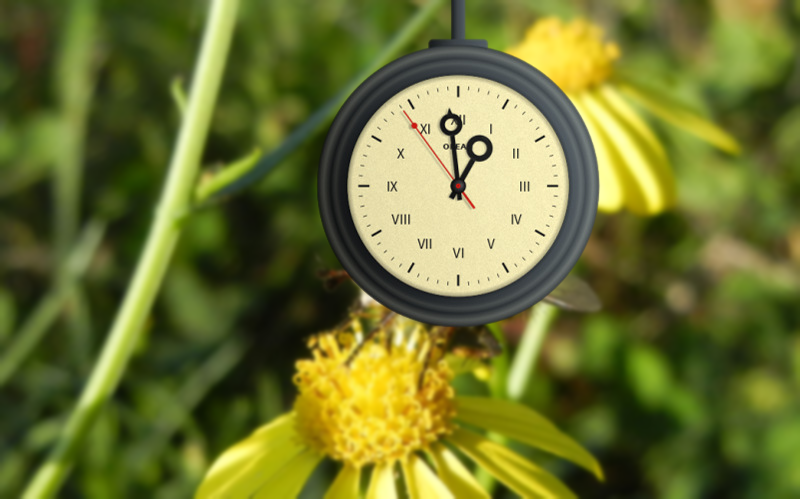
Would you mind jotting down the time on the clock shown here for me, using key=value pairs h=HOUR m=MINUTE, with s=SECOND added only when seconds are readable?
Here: h=12 m=58 s=54
